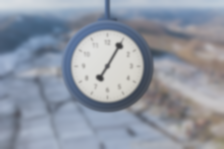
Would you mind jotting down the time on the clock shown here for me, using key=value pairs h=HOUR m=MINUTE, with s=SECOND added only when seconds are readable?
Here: h=7 m=5
